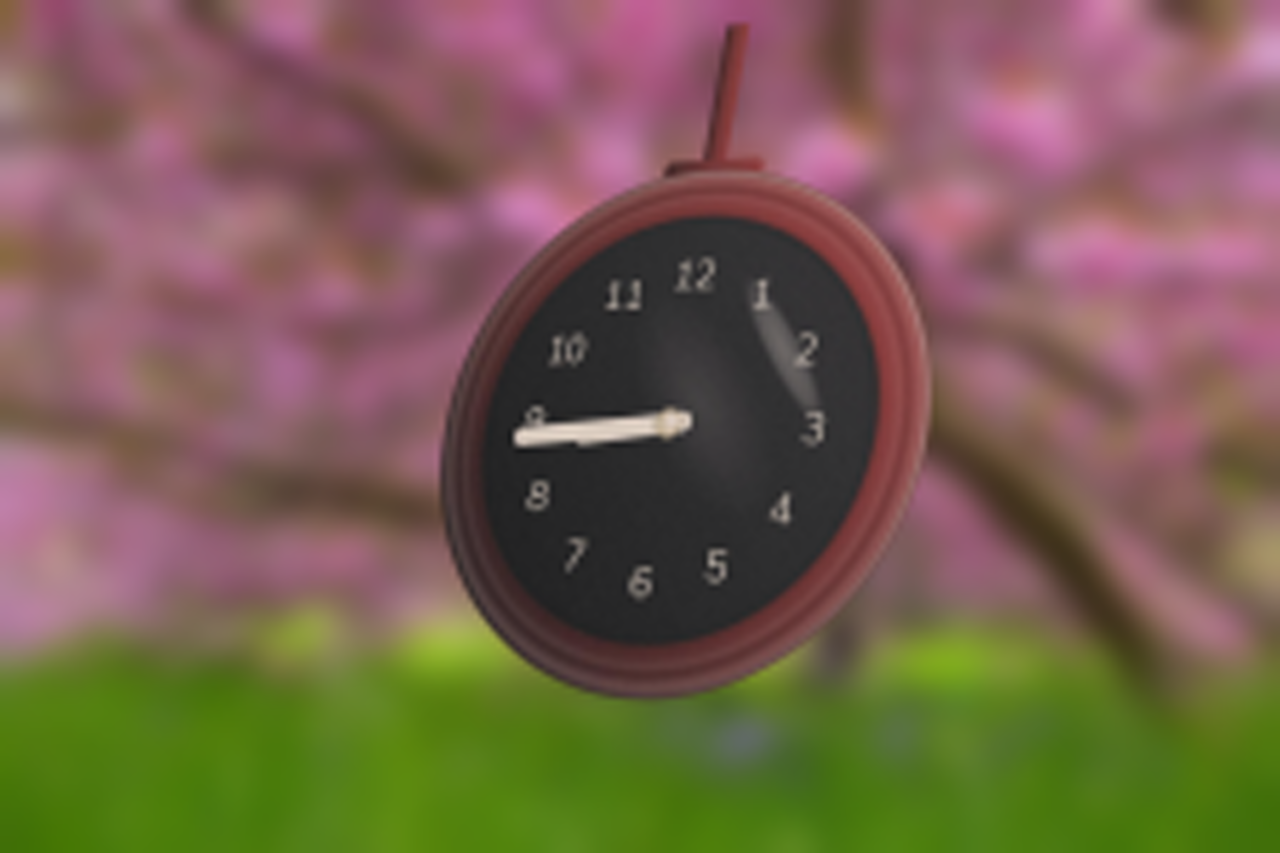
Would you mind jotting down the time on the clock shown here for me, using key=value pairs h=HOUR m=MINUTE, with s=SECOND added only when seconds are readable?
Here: h=8 m=44
